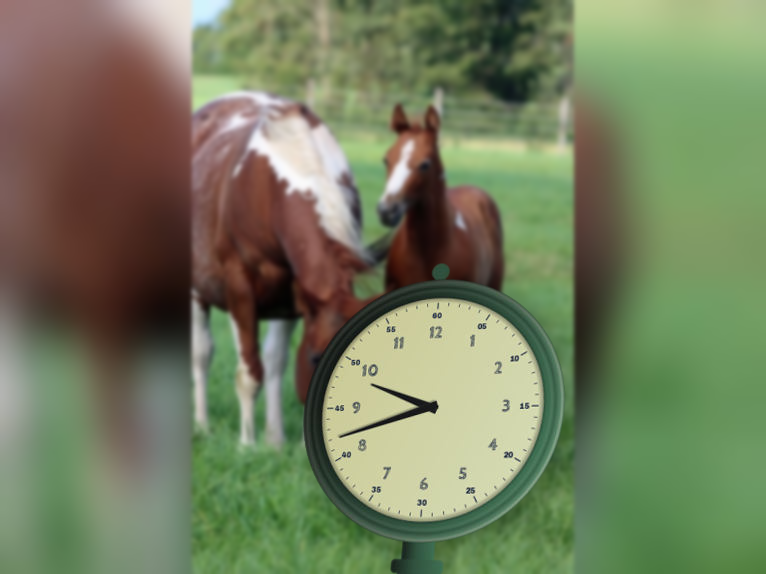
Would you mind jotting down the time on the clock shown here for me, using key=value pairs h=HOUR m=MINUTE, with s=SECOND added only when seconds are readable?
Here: h=9 m=42
